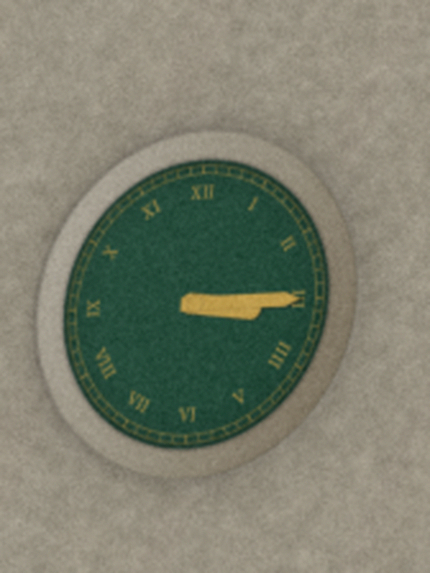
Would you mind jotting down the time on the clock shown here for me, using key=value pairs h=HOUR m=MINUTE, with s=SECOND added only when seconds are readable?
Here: h=3 m=15
